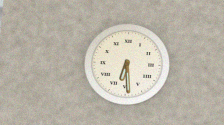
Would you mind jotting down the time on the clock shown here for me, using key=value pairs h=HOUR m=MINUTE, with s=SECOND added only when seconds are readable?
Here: h=6 m=29
